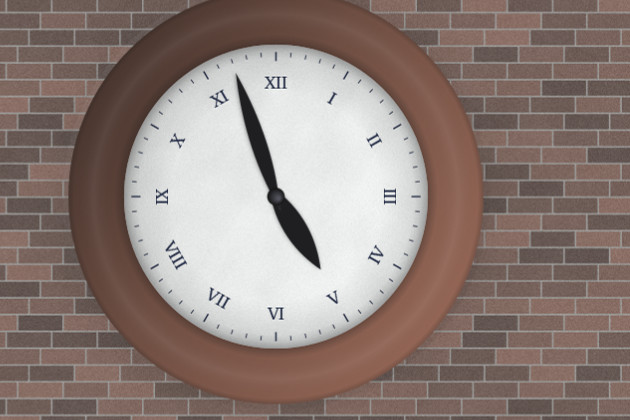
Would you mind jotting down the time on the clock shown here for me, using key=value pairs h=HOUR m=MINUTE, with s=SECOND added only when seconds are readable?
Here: h=4 m=57
